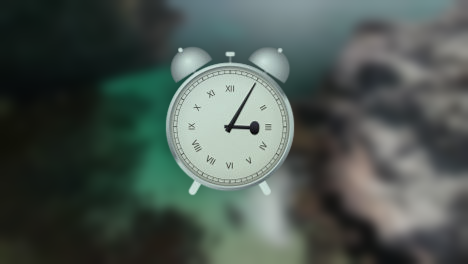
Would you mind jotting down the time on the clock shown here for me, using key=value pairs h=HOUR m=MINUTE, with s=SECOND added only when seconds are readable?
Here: h=3 m=5
